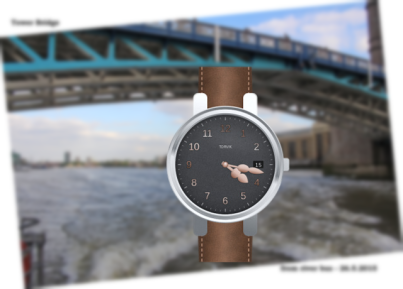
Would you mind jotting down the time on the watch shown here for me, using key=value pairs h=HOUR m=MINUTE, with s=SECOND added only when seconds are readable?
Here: h=4 m=17
